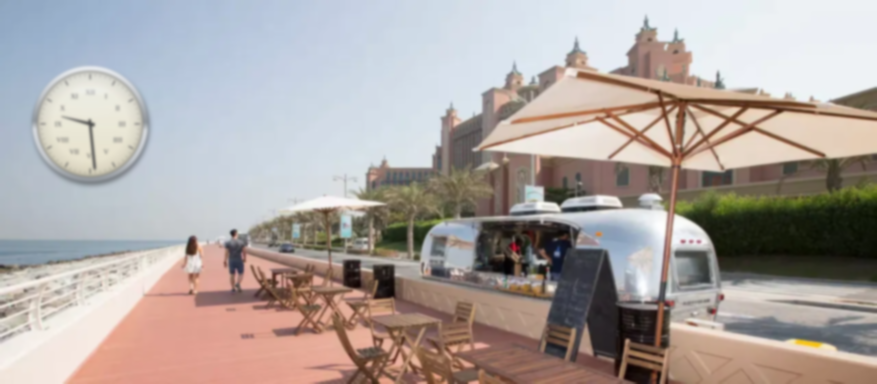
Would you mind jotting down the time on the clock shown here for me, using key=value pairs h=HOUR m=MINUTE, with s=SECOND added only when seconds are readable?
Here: h=9 m=29
